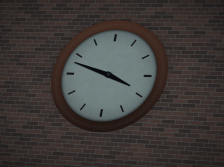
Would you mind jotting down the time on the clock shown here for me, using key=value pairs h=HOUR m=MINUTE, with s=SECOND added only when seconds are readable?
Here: h=3 m=48
